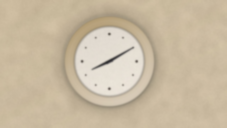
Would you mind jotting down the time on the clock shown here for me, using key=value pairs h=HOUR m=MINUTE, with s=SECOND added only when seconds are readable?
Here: h=8 m=10
